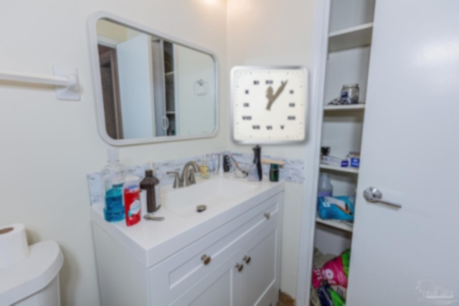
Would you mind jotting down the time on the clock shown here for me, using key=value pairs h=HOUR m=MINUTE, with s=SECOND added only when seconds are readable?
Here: h=12 m=6
